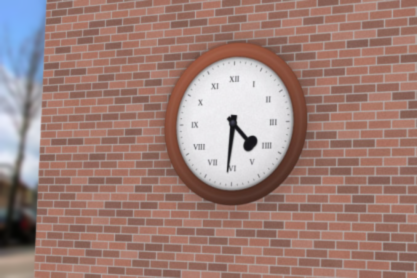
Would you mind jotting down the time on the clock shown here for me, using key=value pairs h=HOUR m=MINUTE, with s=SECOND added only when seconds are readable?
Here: h=4 m=31
